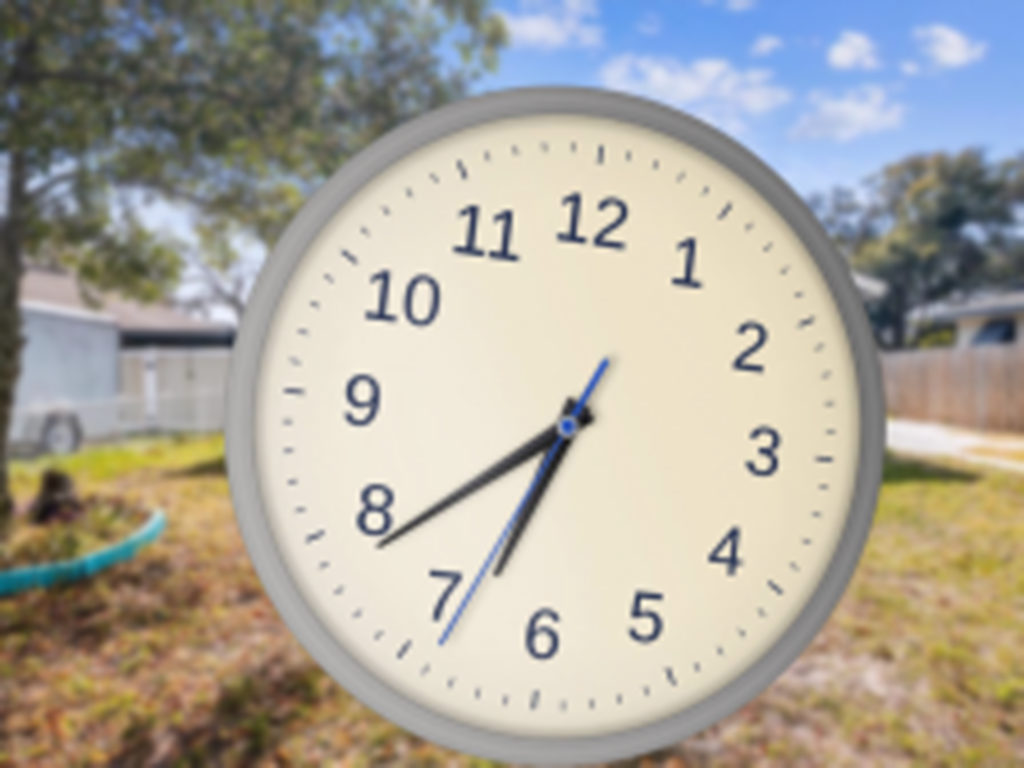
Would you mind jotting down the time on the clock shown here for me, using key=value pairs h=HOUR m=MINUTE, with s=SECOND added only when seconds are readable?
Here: h=6 m=38 s=34
